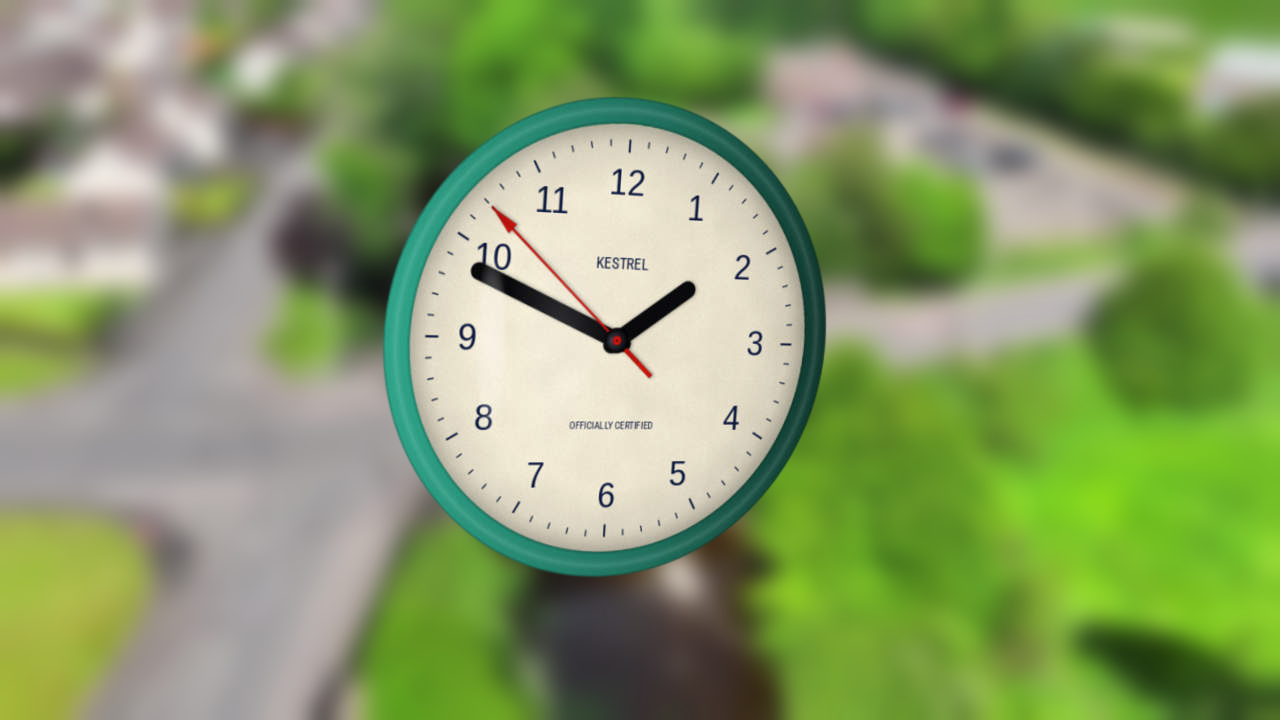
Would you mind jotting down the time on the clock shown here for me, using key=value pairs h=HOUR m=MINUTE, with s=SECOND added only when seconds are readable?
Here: h=1 m=48 s=52
